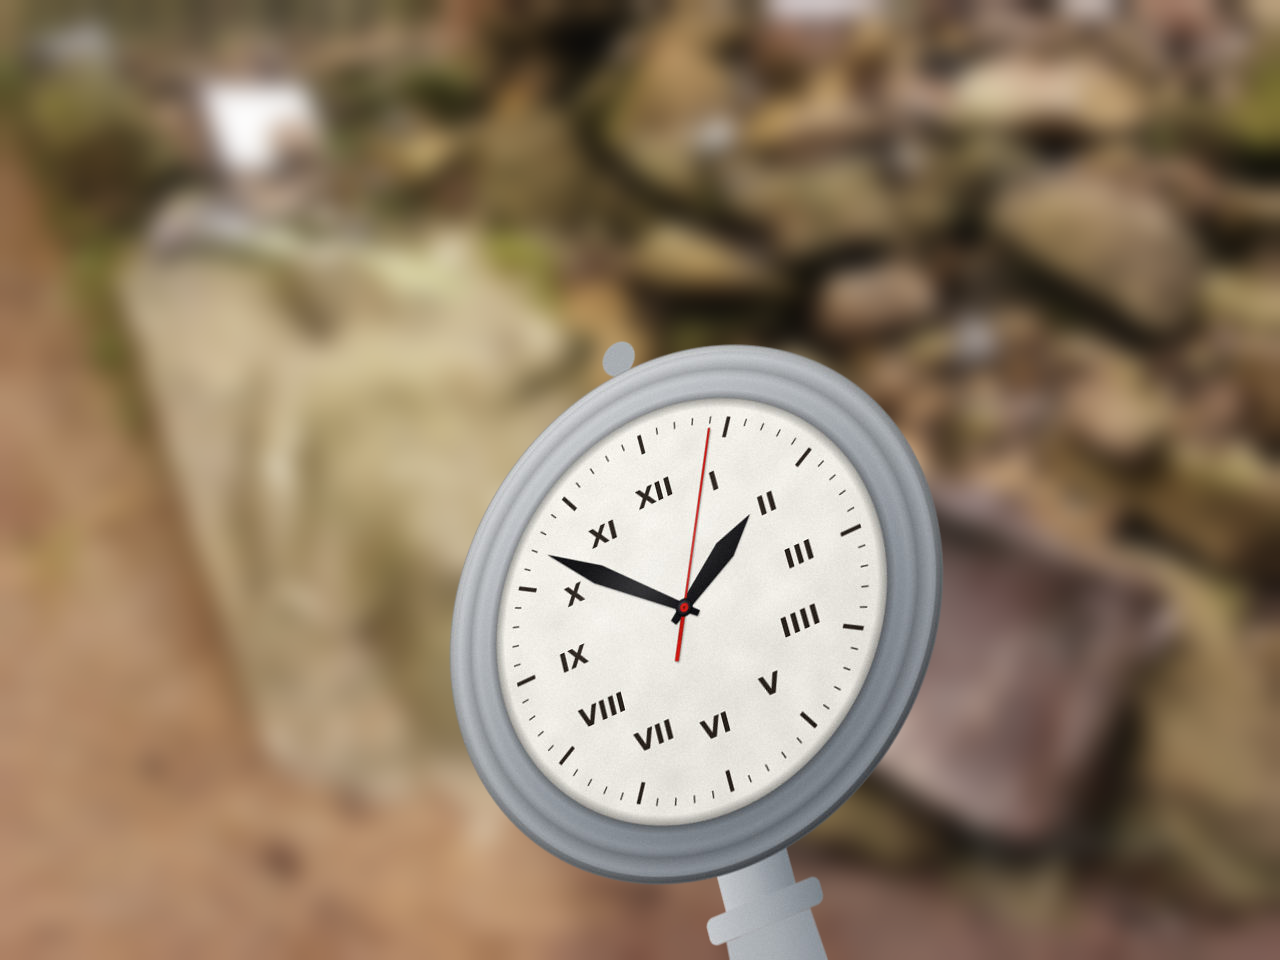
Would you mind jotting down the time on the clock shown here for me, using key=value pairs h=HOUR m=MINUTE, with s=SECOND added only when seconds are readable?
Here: h=1 m=52 s=4
